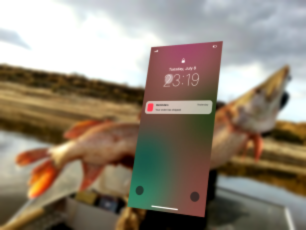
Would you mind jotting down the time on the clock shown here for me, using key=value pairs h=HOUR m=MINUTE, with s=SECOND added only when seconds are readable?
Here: h=23 m=19
